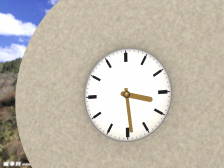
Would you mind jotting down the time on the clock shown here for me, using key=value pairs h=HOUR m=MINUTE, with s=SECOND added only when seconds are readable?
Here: h=3 m=29
